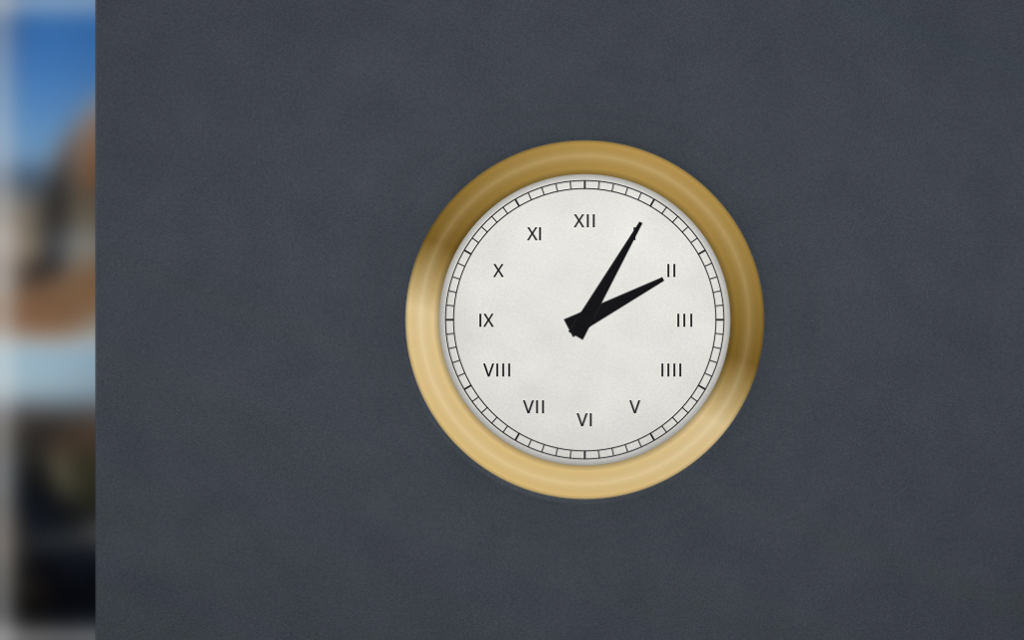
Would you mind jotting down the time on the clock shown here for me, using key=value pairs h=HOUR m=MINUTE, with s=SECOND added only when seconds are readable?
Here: h=2 m=5
